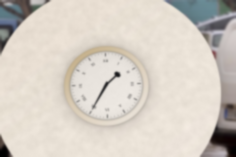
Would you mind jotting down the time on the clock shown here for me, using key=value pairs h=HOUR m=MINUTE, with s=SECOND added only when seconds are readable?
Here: h=1 m=35
